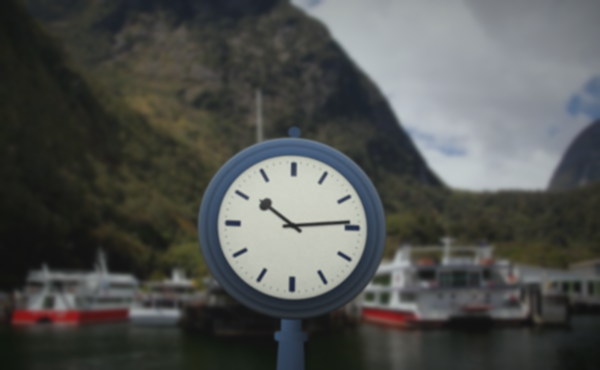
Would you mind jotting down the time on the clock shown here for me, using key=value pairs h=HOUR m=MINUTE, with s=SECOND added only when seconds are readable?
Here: h=10 m=14
